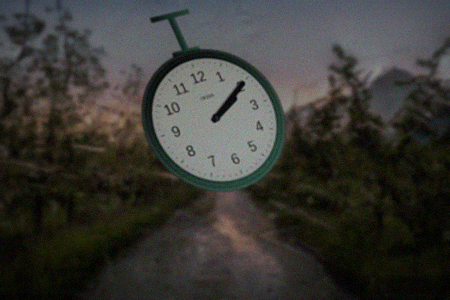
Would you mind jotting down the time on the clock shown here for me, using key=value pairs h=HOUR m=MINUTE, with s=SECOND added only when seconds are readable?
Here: h=2 m=10
